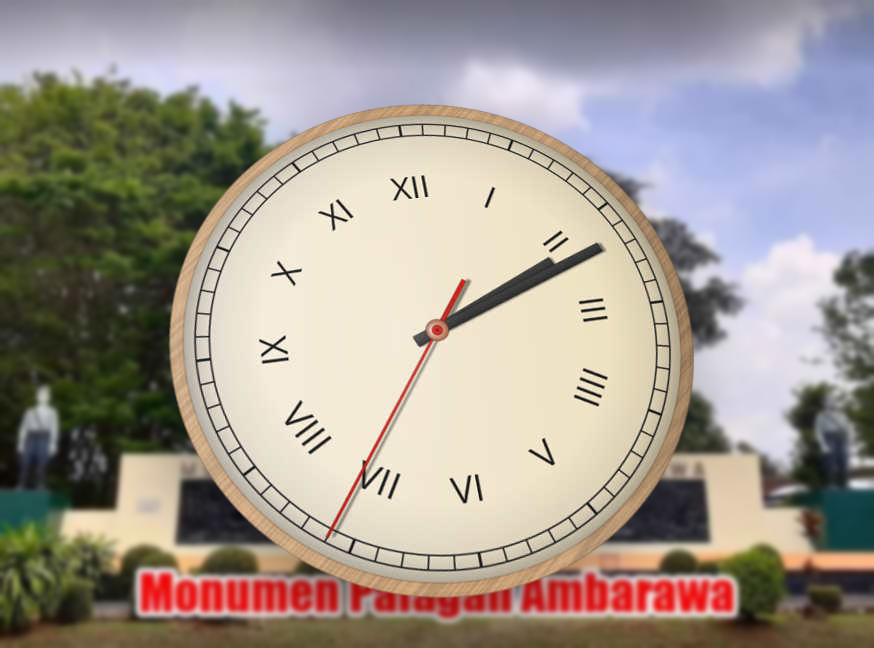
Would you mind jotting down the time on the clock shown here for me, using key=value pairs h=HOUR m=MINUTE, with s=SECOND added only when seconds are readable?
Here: h=2 m=11 s=36
